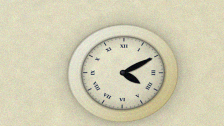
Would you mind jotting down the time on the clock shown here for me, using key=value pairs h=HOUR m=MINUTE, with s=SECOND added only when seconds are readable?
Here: h=4 m=10
